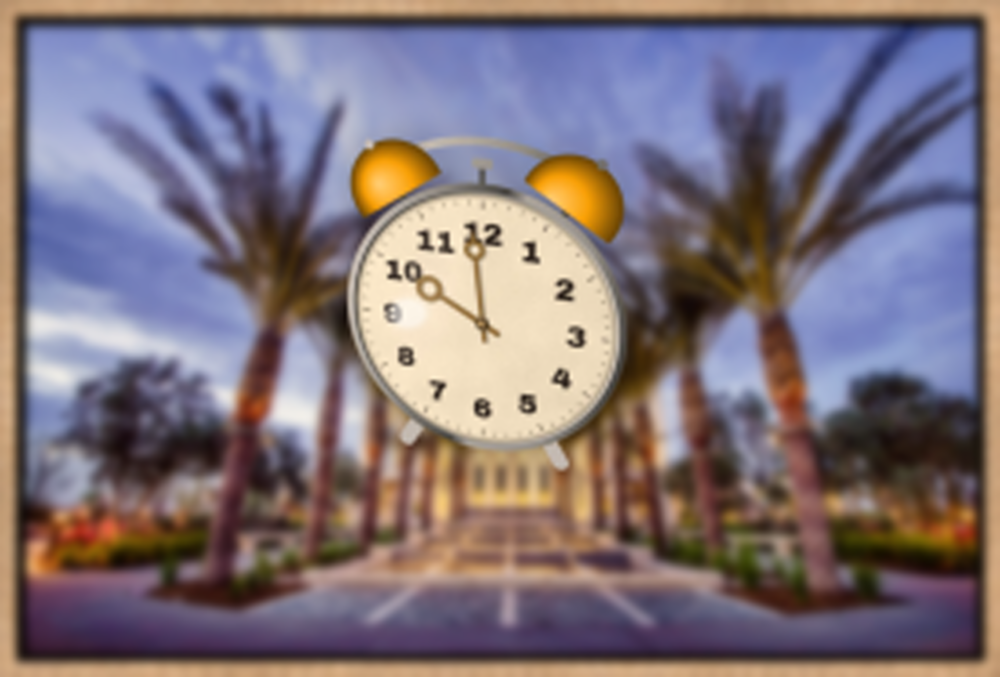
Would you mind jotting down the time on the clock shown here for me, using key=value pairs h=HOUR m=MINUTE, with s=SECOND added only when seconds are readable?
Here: h=9 m=59
